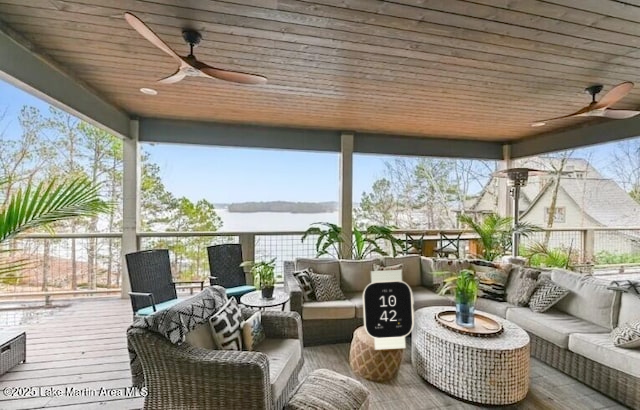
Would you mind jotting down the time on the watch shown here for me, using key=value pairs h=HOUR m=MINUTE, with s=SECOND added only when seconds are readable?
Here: h=10 m=42
